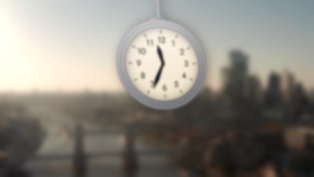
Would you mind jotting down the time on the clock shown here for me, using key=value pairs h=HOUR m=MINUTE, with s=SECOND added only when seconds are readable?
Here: h=11 m=34
